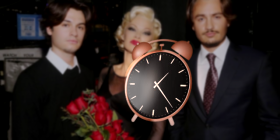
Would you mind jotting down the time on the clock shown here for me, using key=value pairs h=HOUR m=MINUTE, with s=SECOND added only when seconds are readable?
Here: h=1 m=23
